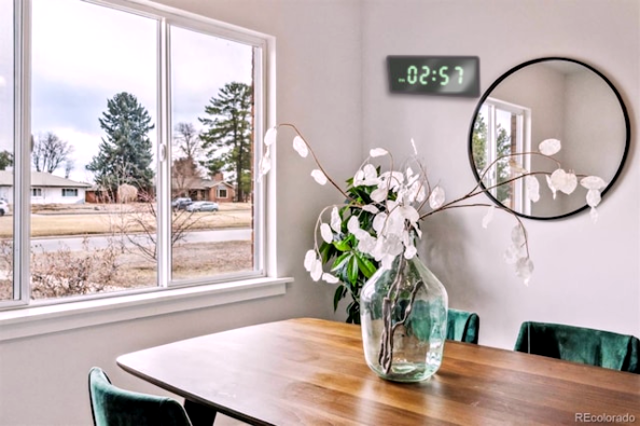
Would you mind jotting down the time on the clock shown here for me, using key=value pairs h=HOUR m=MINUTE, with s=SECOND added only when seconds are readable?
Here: h=2 m=57
